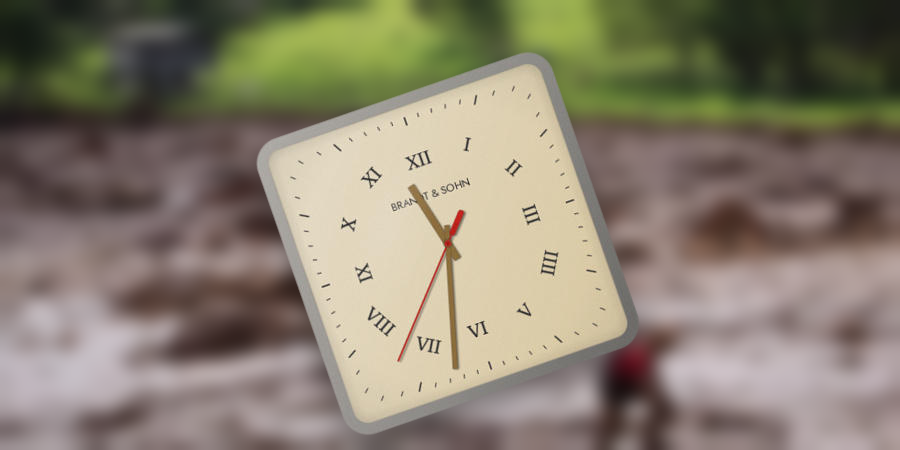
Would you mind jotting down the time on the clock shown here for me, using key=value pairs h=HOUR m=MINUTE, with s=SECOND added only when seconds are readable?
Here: h=11 m=32 s=37
